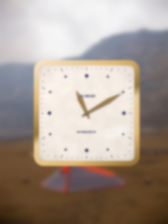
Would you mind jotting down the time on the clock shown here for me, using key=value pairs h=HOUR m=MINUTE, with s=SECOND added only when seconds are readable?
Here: h=11 m=10
